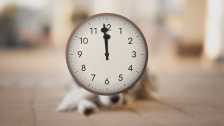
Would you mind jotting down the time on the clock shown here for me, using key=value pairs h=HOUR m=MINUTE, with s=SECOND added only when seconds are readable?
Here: h=11 m=59
